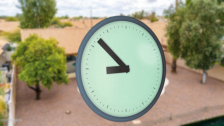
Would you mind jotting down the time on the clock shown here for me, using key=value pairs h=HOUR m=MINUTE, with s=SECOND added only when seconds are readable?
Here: h=8 m=52
